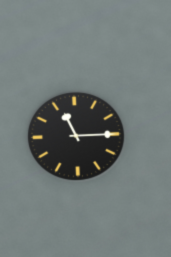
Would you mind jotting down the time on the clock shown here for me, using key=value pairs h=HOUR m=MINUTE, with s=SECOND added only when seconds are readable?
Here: h=11 m=15
